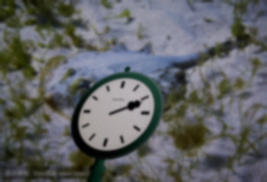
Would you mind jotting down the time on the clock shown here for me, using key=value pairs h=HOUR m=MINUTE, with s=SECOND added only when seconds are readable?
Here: h=2 m=11
